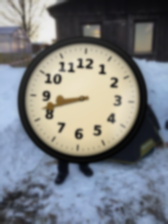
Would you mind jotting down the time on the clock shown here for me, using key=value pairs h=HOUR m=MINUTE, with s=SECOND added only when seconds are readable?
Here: h=8 m=42
